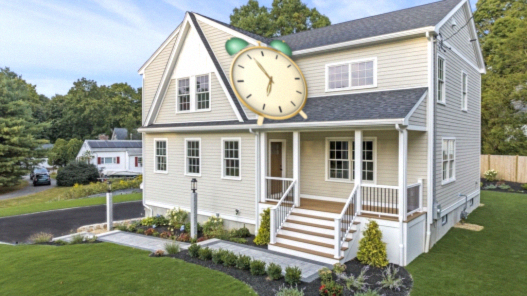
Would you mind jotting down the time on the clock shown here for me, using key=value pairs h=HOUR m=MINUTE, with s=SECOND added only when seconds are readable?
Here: h=6 m=56
